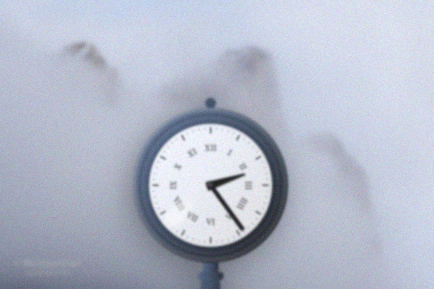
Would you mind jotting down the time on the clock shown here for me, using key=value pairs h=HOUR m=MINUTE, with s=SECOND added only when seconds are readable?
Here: h=2 m=24
